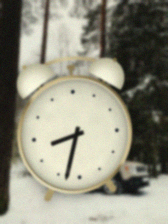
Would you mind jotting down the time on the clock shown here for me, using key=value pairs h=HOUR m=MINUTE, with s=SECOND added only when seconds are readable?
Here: h=8 m=33
